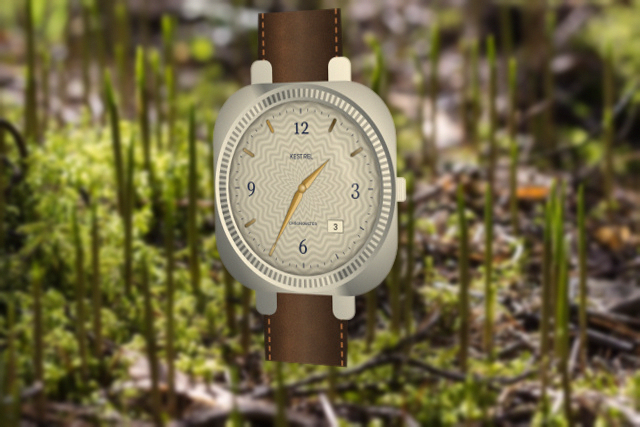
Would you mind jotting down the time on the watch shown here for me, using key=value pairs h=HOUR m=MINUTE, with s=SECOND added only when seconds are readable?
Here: h=1 m=35
